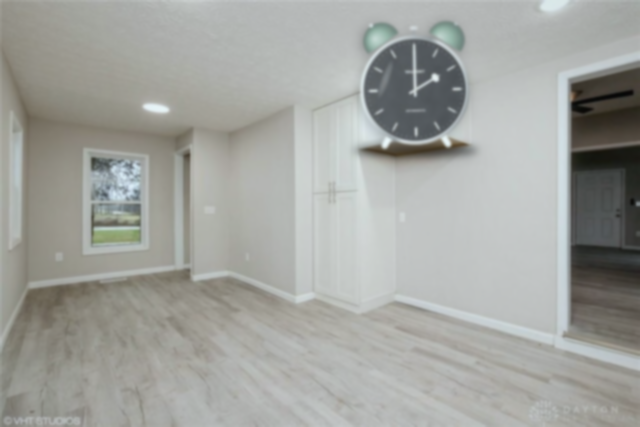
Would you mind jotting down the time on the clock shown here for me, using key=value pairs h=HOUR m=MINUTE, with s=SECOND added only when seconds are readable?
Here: h=2 m=0
